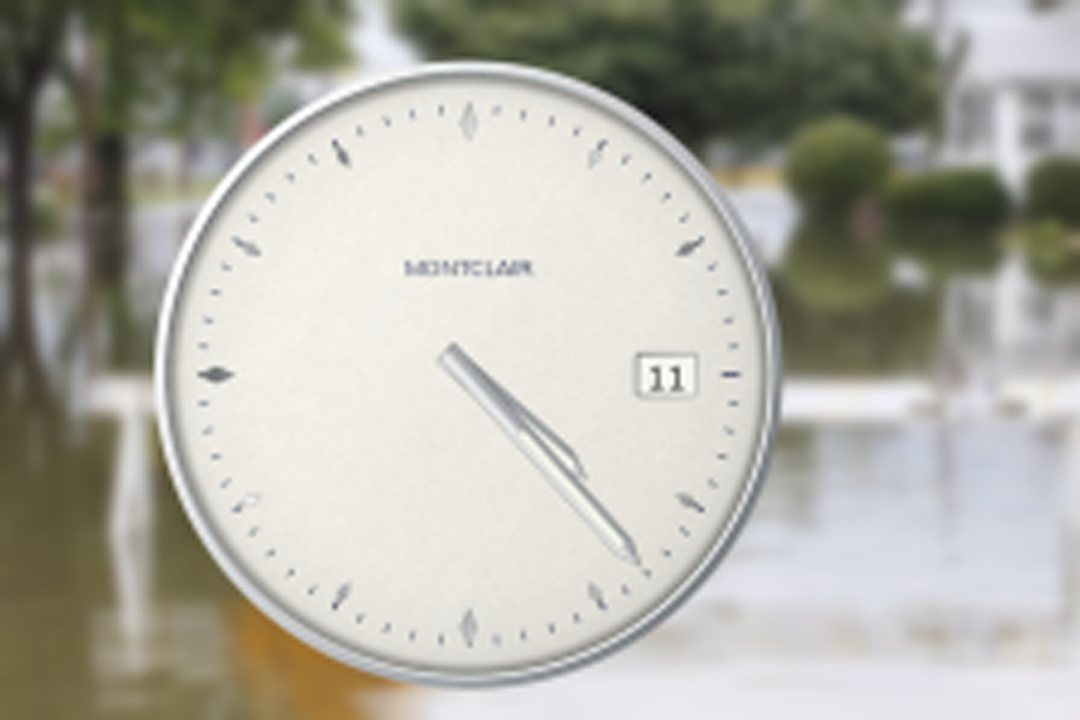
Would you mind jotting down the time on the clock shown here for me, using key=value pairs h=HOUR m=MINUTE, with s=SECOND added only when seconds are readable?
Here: h=4 m=23
